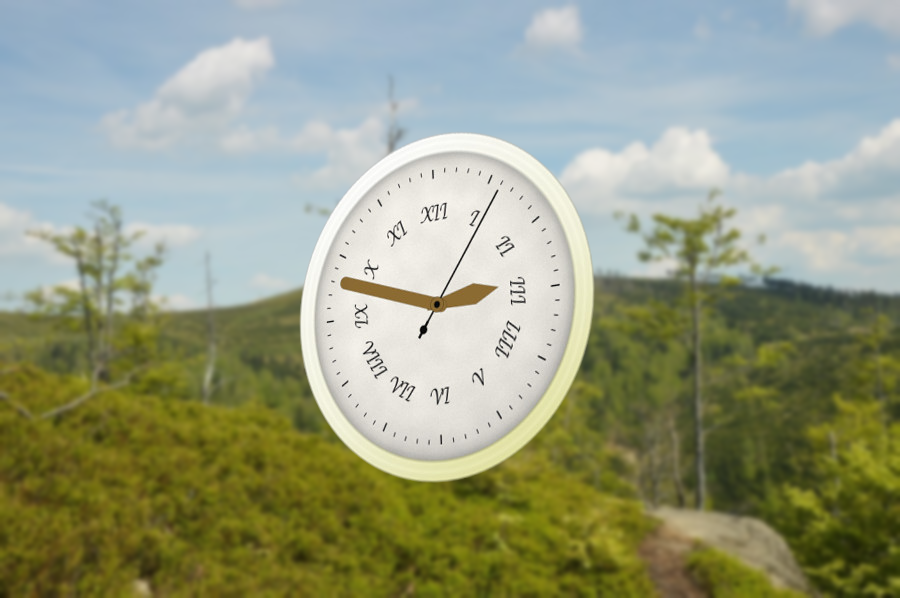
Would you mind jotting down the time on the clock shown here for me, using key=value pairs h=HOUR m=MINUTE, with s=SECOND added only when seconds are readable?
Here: h=2 m=48 s=6
